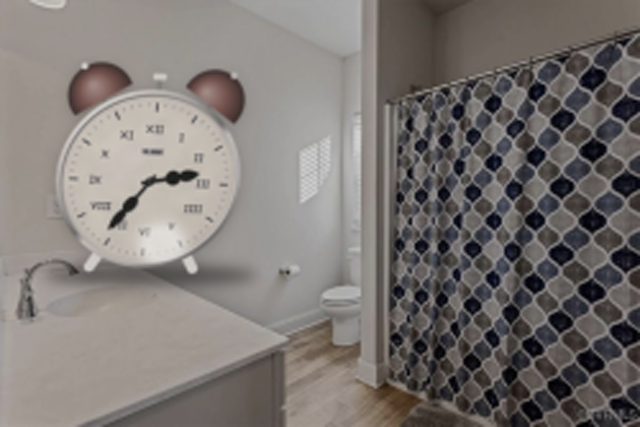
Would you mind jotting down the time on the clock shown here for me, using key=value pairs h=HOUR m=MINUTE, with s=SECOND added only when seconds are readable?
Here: h=2 m=36
